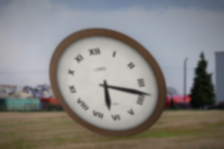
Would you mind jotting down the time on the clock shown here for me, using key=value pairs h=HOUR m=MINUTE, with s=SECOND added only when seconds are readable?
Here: h=6 m=18
